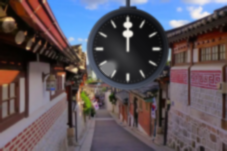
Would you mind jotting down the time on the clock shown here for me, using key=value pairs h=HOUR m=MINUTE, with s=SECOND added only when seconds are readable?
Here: h=12 m=0
